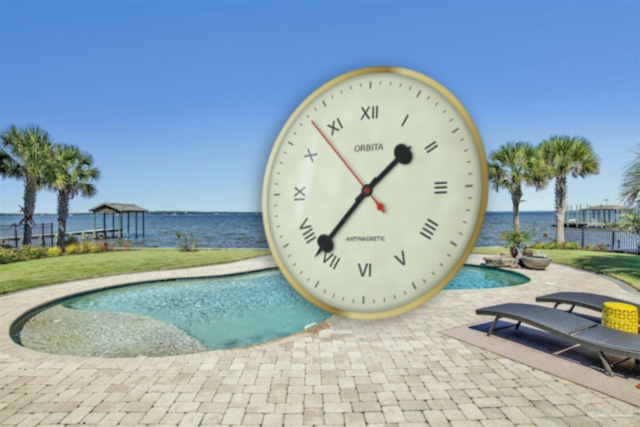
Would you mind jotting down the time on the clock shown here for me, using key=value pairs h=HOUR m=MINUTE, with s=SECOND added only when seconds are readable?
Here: h=1 m=36 s=53
